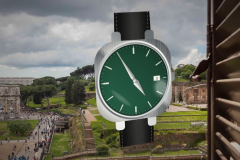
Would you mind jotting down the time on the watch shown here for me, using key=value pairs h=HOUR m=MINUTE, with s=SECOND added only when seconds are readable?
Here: h=4 m=55
